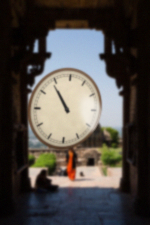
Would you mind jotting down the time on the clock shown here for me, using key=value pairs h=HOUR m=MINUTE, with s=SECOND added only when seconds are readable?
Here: h=10 m=54
